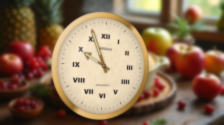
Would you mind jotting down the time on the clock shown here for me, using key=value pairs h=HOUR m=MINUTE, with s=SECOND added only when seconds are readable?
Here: h=9 m=56
